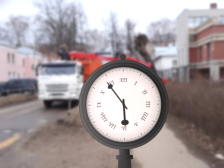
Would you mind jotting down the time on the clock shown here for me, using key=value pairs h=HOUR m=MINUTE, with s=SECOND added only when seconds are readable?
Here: h=5 m=54
